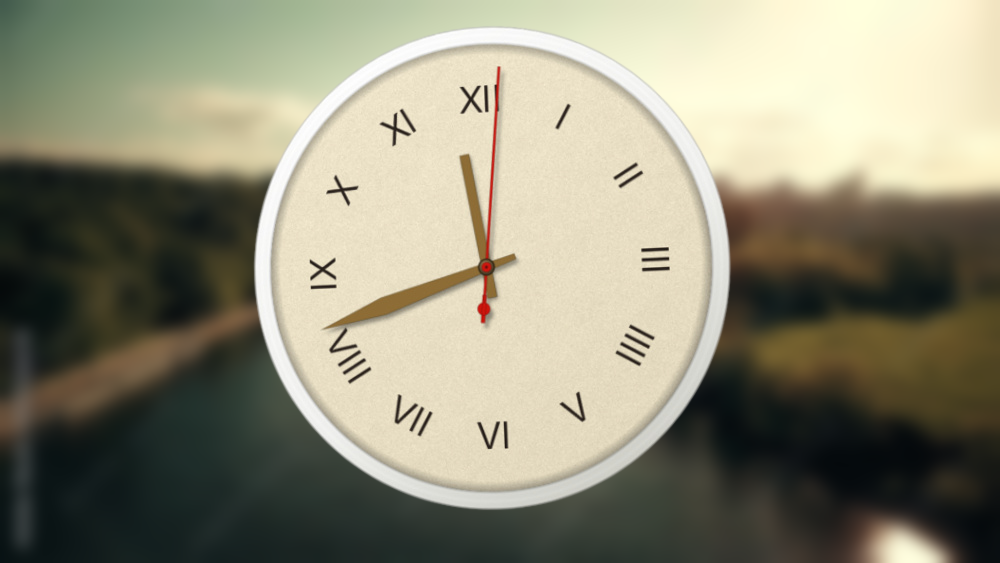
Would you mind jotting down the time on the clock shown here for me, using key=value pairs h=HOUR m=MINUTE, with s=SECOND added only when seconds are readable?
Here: h=11 m=42 s=1
